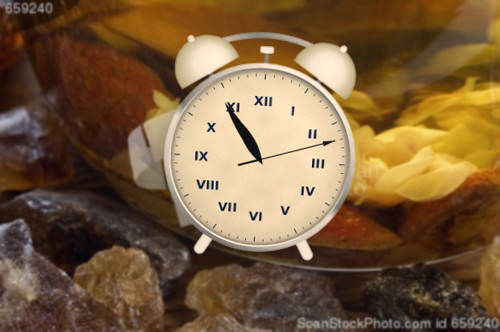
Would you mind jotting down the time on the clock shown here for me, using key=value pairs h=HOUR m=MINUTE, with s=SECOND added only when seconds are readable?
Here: h=10 m=54 s=12
